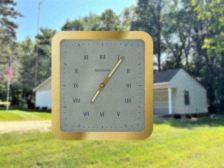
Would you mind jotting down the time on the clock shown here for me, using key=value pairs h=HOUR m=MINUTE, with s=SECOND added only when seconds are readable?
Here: h=7 m=6
